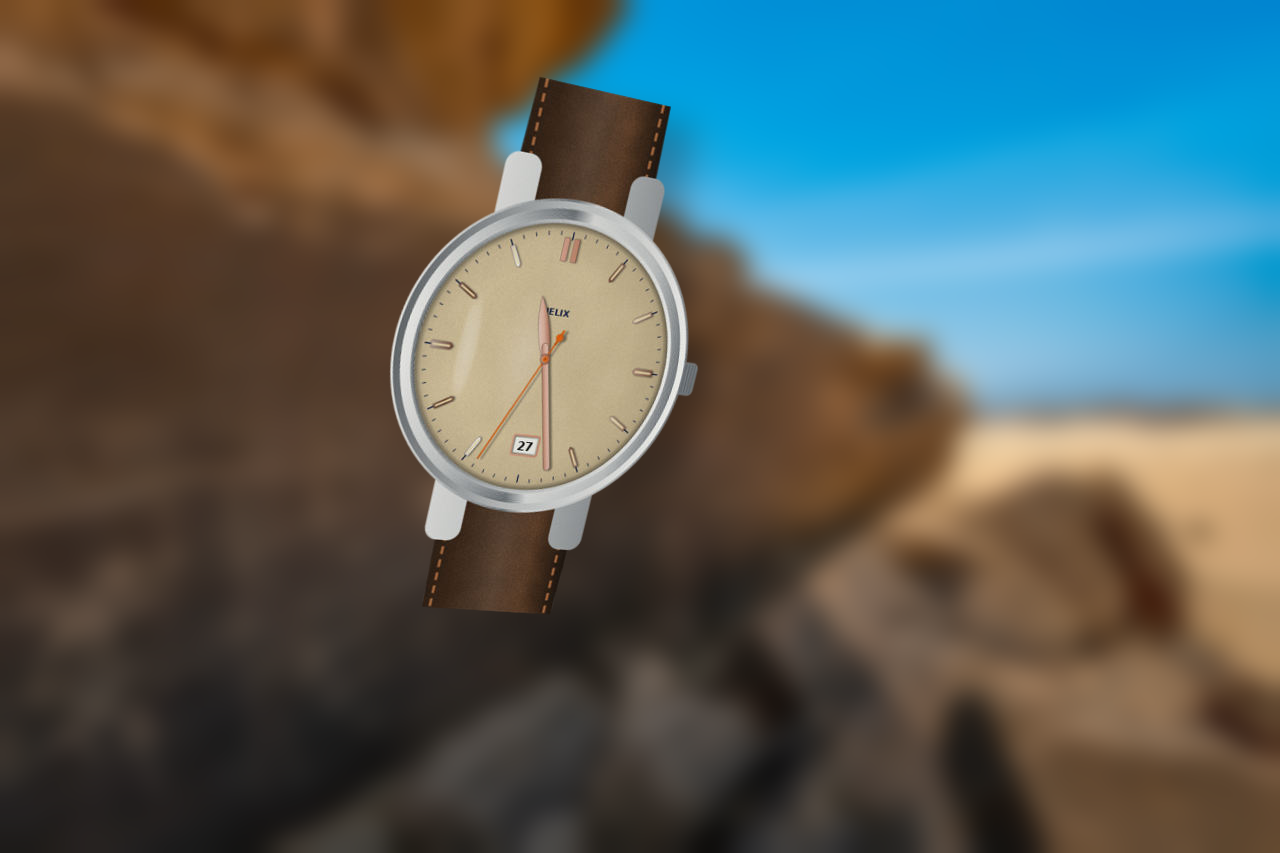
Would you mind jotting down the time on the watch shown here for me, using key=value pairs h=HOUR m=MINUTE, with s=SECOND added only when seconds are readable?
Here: h=11 m=27 s=34
